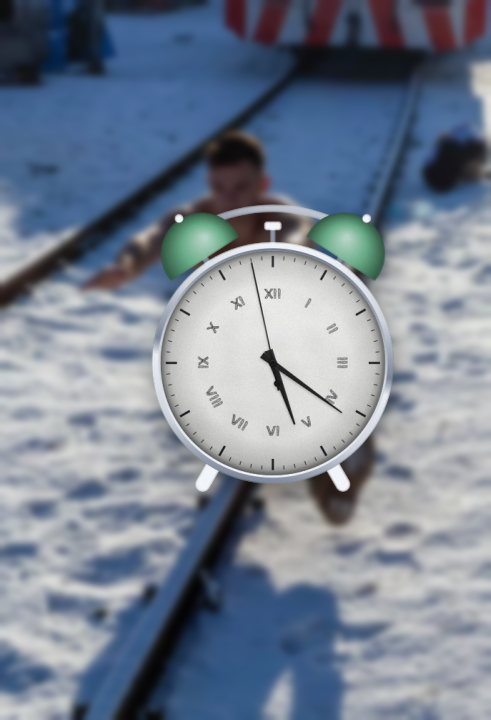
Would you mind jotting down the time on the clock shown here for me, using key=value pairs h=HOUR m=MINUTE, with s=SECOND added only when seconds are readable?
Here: h=5 m=20 s=58
